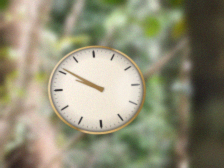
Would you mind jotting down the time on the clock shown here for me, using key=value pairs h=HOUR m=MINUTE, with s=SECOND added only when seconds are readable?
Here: h=9 m=51
